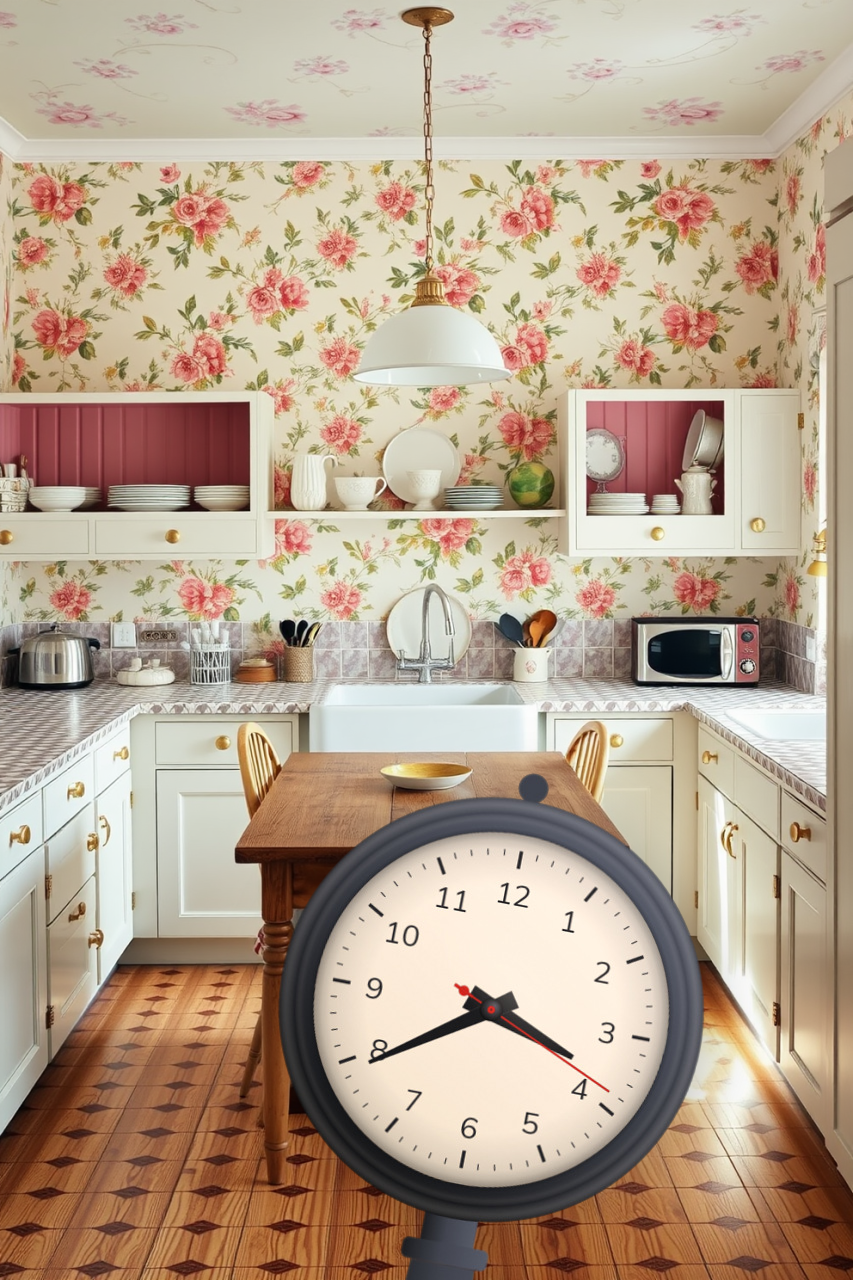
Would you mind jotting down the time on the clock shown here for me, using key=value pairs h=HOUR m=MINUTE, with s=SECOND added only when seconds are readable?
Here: h=3 m=39 s=19
